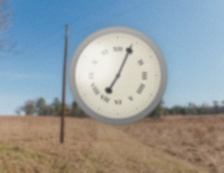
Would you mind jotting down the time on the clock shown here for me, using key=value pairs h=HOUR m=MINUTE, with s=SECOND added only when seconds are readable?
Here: h=7 m=4
